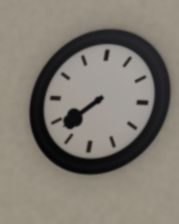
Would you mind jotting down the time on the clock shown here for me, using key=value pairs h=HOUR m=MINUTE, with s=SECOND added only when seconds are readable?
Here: h=7 m=38
